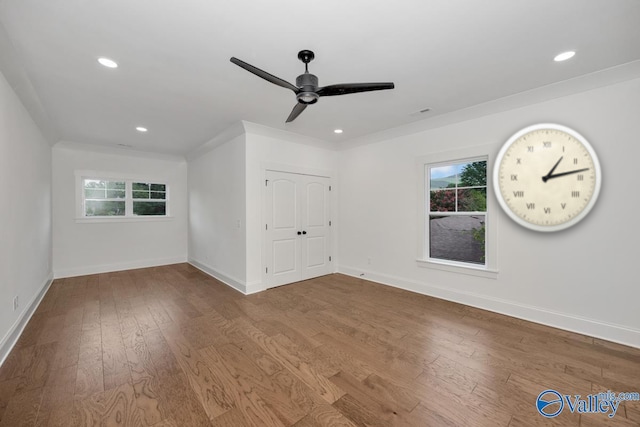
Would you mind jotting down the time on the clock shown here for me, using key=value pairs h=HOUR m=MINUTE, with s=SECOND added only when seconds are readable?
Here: h=1 m=13
